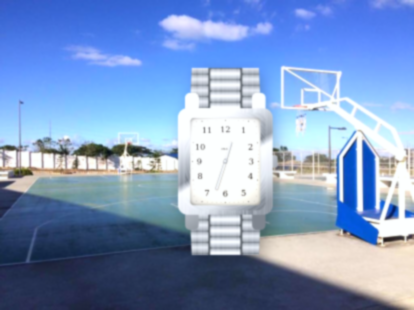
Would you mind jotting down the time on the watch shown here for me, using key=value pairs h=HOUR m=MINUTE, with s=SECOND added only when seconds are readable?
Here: h=12 m=33
